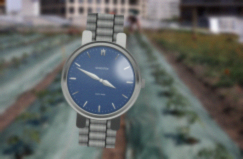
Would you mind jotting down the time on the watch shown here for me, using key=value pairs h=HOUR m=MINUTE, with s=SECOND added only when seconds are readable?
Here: h=3 m=49
